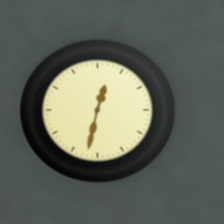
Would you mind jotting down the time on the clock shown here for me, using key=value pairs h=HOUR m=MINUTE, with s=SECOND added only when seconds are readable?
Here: h=12 m=32
